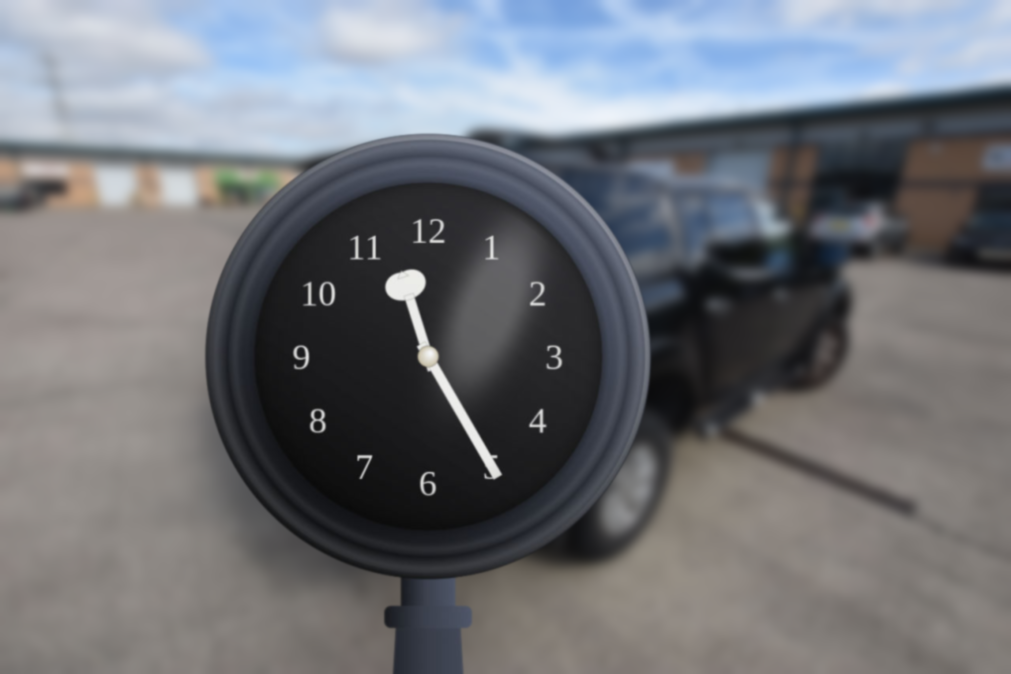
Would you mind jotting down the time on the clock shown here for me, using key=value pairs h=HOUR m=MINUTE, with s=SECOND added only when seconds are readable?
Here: h=11 m=25
